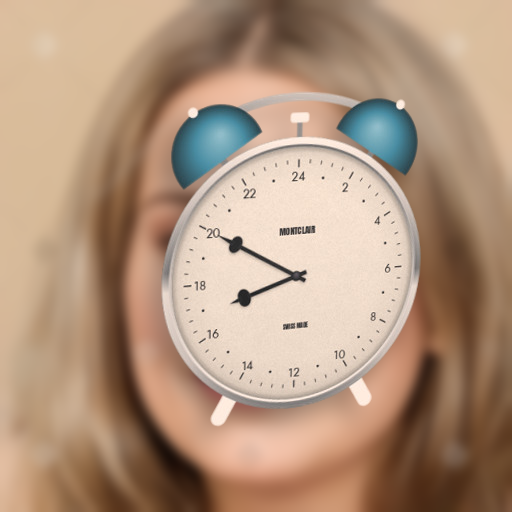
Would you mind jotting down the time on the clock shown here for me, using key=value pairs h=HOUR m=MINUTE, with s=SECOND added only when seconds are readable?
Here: h=16 m=50
